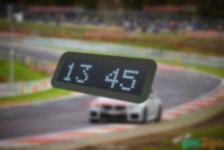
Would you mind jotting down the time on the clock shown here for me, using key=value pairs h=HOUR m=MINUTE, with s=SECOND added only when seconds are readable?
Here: h=13 m=45
